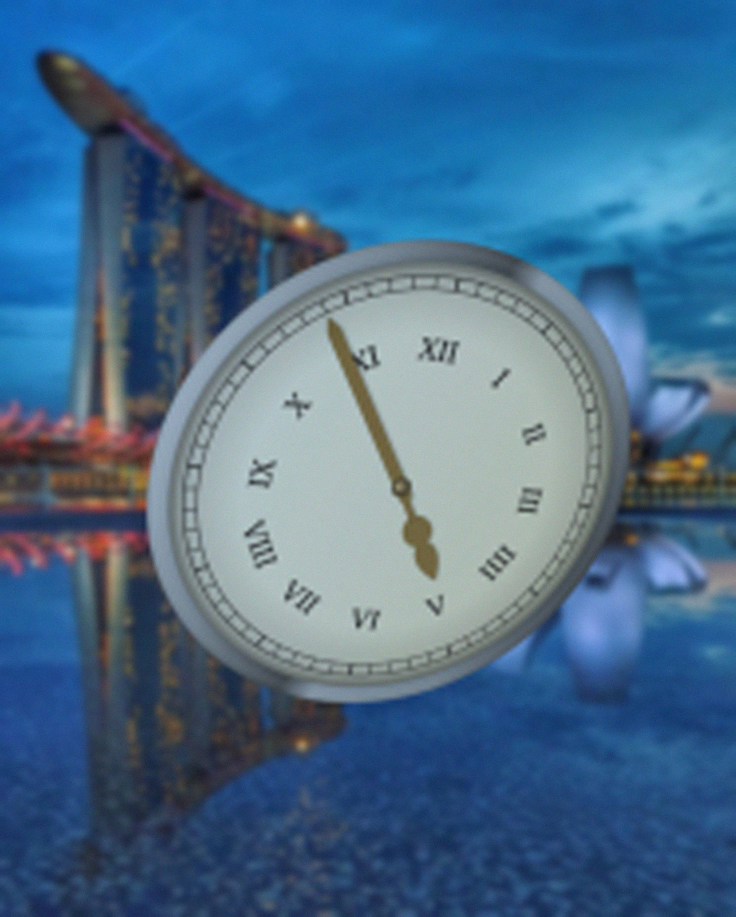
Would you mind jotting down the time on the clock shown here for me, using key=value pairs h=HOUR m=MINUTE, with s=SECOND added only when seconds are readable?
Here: h=4 m=54
